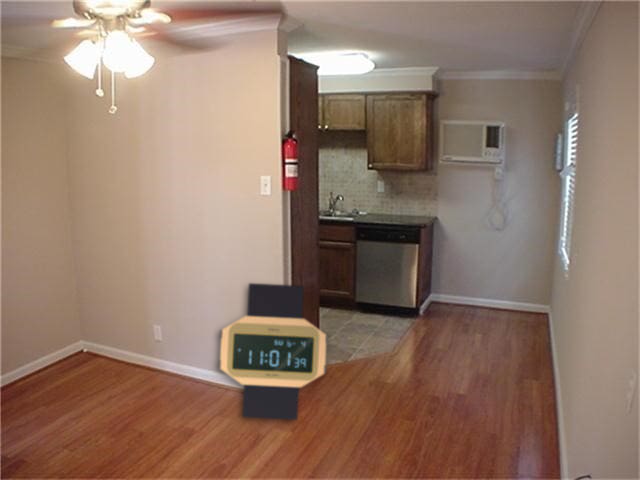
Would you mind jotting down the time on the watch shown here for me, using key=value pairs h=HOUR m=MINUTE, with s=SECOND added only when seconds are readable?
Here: h=11 m=1
